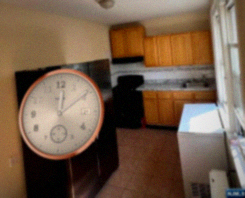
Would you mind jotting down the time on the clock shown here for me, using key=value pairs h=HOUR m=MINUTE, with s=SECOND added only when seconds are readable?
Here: h=12 m=9
